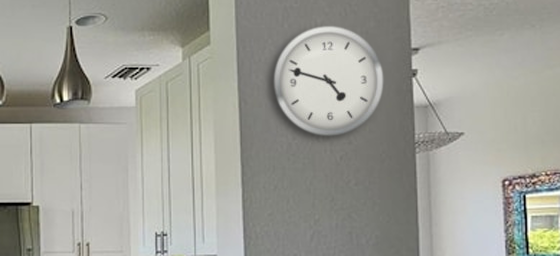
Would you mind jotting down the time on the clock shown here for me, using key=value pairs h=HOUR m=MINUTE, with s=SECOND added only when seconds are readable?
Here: h=4 m=48
